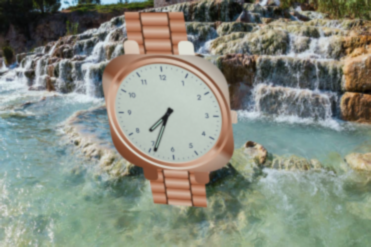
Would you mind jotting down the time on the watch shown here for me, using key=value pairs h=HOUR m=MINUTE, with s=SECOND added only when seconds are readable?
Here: h=7 m=34
